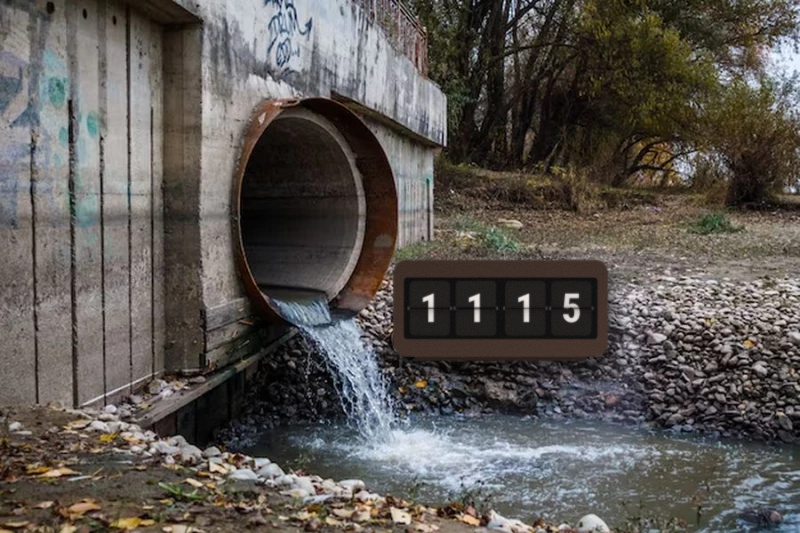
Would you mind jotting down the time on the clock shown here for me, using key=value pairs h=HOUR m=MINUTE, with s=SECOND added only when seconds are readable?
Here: h=11 m=15
